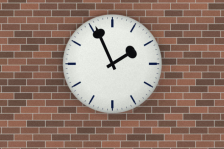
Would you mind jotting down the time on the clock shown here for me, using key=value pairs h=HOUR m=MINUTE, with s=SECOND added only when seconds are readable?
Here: h=1 m=56
